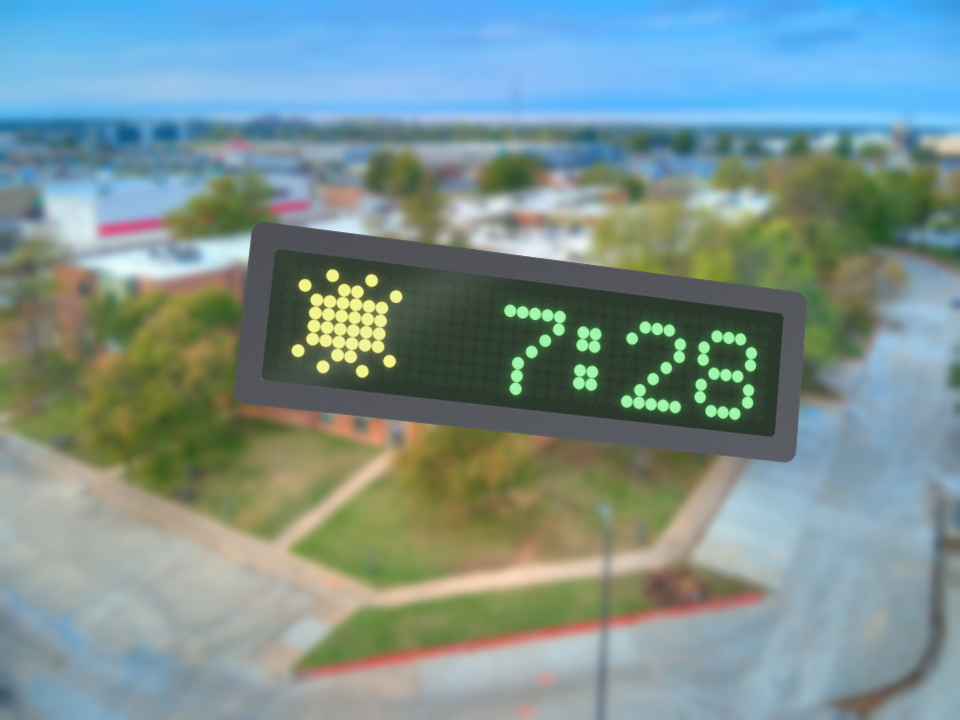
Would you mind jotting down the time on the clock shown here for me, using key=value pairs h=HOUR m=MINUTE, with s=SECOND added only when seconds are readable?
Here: h=7 m=28
